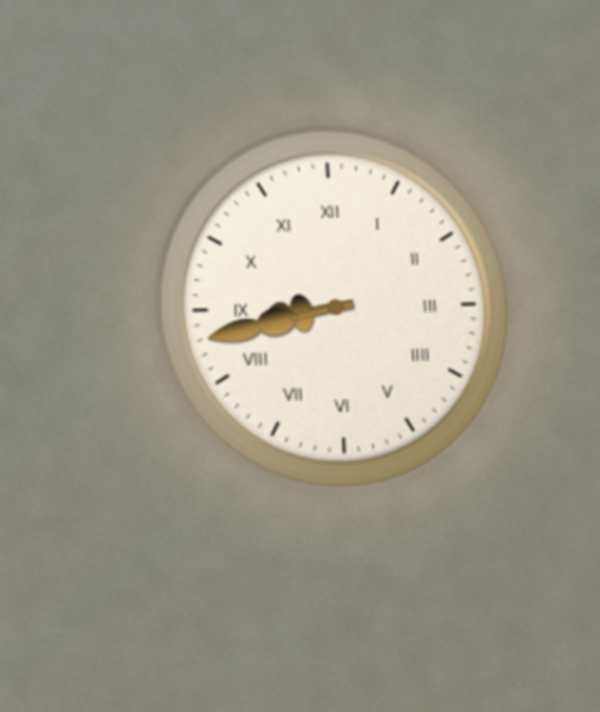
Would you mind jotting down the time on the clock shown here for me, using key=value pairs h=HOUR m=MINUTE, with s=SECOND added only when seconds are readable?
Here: h=8 m=43
